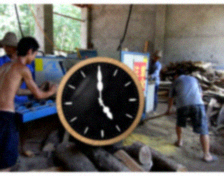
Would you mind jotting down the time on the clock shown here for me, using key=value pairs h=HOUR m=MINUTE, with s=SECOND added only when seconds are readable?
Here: h=5 m=0
